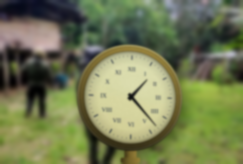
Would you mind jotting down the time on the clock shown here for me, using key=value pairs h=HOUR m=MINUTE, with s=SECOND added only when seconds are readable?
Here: h=1 m=23
